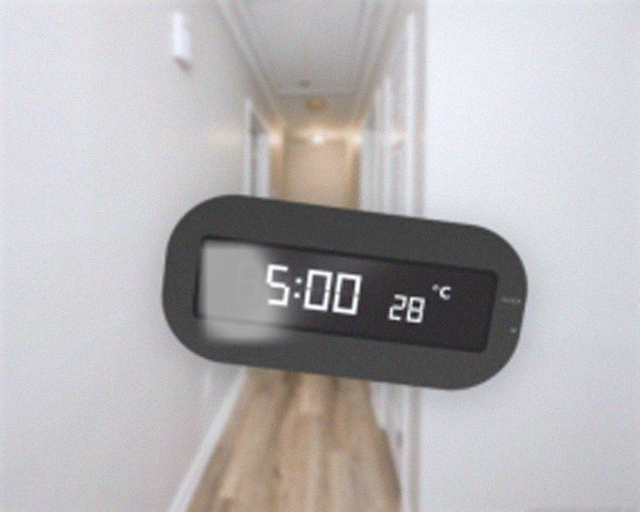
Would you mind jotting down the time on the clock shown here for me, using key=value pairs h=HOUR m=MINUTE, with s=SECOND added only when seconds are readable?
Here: h=5 m=0
